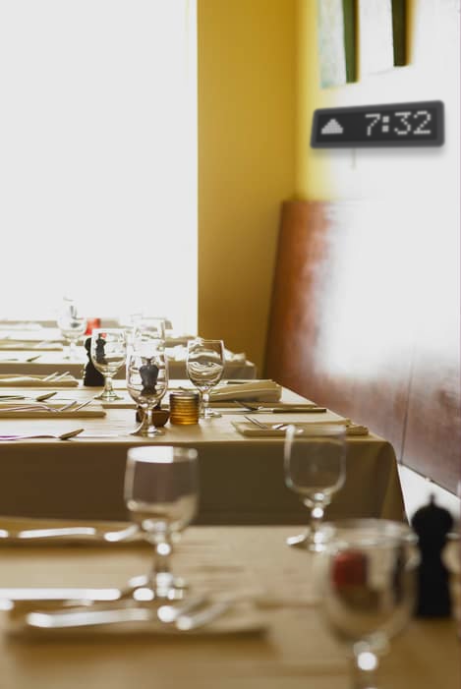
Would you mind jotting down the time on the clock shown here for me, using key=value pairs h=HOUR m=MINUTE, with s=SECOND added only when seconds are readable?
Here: h=7 m=32
